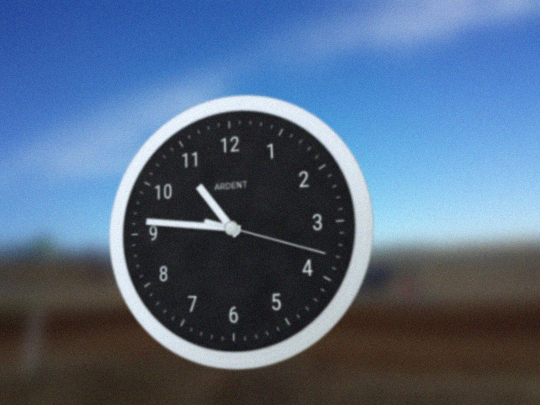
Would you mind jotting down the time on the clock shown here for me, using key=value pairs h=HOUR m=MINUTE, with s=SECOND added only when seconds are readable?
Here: h=10 m=46 s=18
